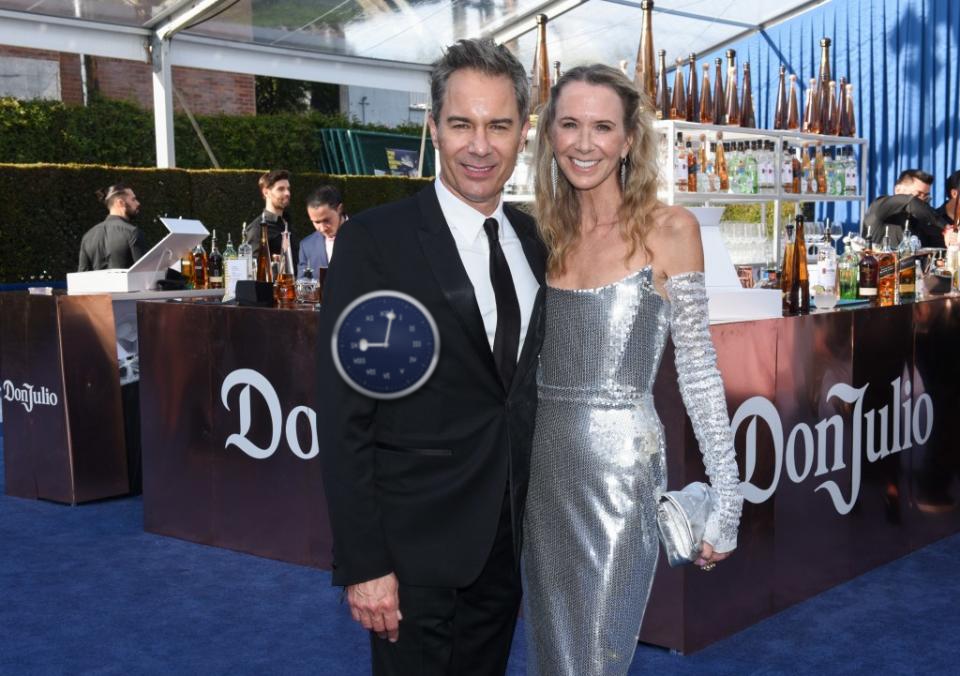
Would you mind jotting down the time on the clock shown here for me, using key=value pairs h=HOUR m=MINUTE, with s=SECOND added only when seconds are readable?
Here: h=9 m=2
